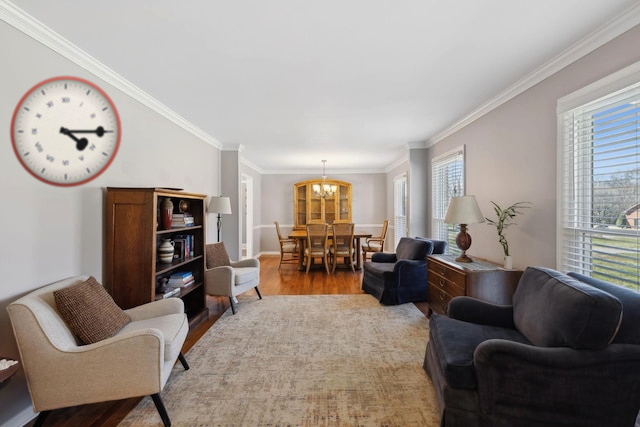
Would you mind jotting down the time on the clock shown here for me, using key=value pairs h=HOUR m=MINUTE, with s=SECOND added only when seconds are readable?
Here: h=4 m=15
